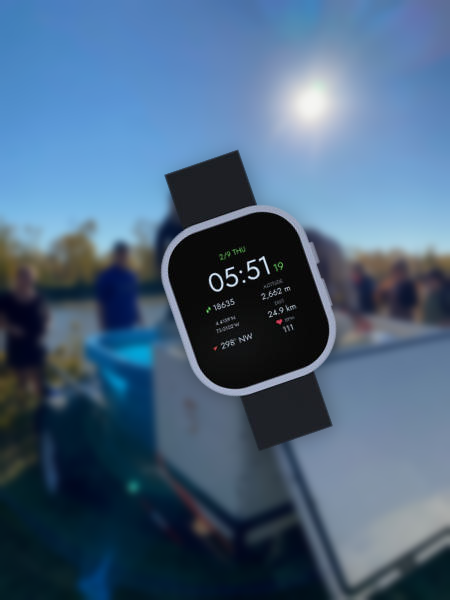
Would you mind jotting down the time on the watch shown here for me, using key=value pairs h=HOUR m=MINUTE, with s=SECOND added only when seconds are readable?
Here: h=5 m=51 s=19
